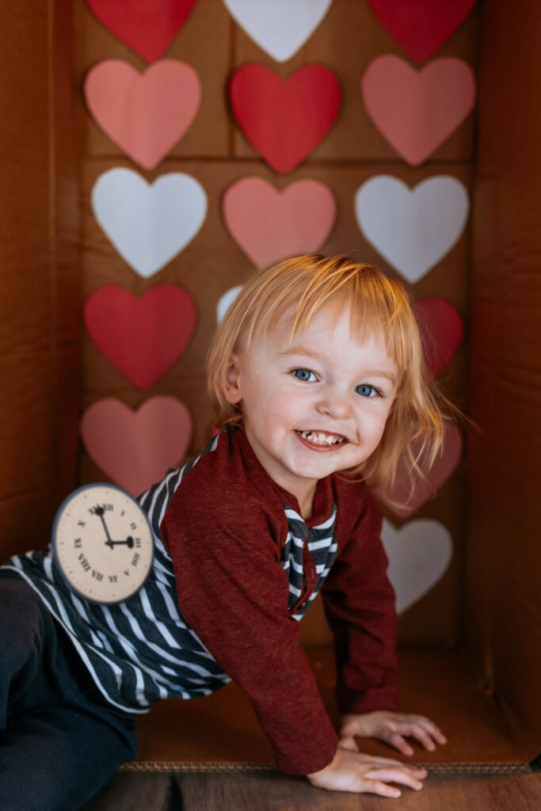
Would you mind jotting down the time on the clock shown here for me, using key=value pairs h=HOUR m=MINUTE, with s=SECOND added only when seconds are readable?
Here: h=2 m=57
